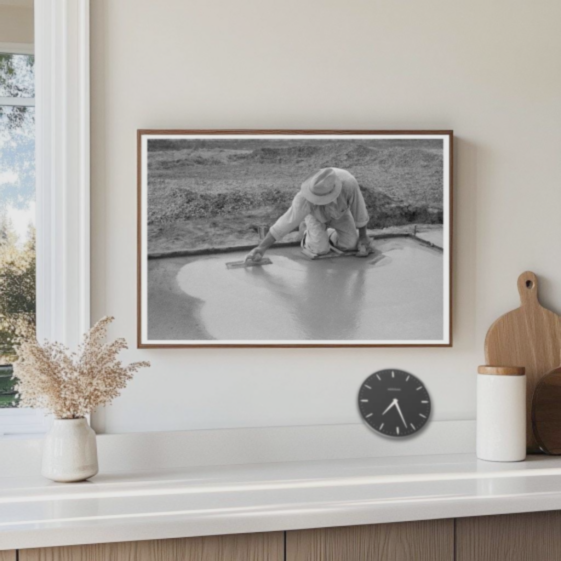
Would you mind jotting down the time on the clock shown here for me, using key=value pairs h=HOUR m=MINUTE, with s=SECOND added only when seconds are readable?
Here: h=7 m=27
